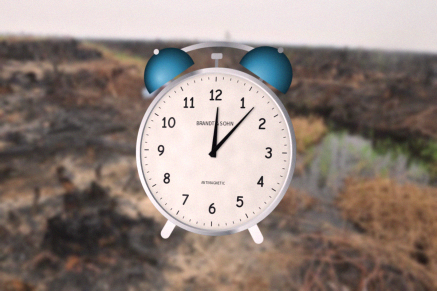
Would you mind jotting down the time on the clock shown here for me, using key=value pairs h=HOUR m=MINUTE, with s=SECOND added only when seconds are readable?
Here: h=12 m=7
